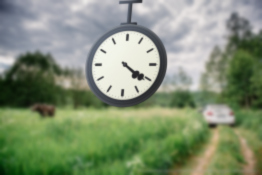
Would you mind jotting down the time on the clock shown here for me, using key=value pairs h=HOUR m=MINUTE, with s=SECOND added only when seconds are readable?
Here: h=4 m=21
